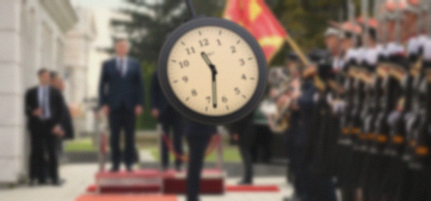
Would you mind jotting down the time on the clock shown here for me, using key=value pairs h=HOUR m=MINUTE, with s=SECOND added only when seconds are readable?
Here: h=11 m=33
